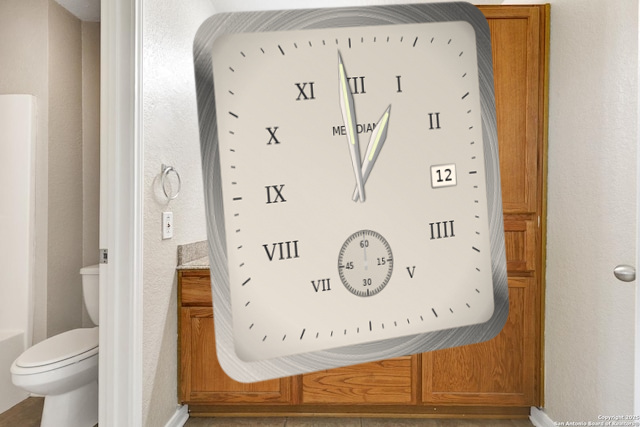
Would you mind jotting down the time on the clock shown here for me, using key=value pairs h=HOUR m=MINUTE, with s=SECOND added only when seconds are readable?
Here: h=12 m=59
